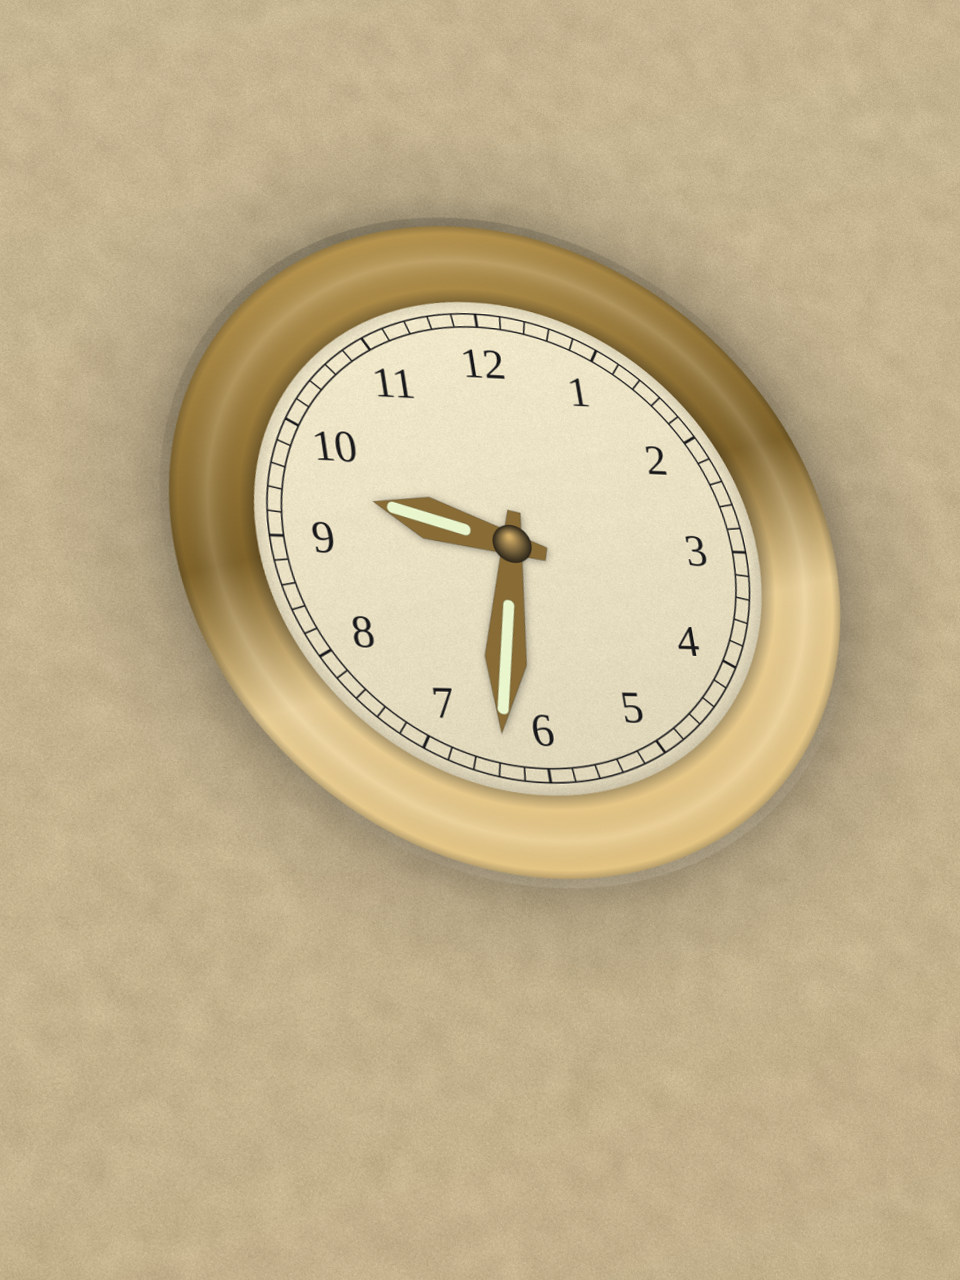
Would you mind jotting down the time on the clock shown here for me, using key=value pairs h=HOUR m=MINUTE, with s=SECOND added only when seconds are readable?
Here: h=9 m=32
